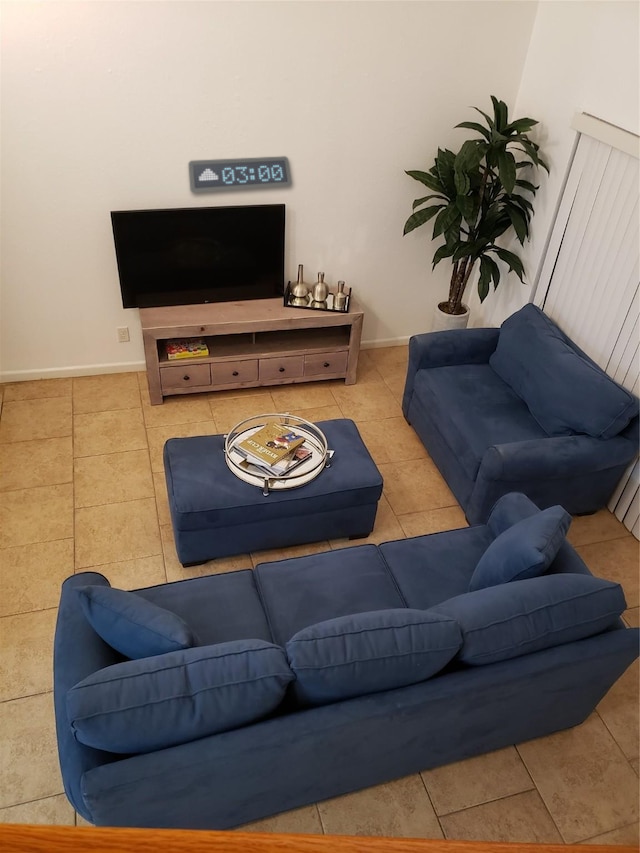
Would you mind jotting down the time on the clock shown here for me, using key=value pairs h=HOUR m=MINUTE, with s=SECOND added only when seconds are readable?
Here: h=3 m=0
